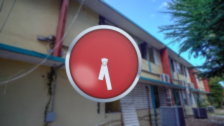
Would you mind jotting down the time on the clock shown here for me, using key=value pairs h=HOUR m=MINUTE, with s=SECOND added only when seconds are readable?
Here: h=6 m=28
